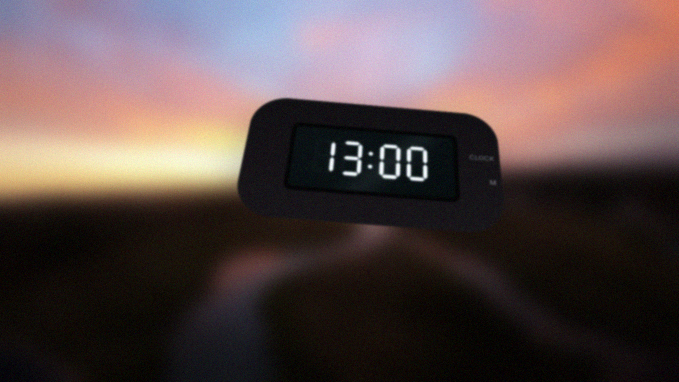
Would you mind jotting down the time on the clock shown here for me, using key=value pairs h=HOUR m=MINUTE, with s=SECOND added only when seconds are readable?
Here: h=13 m=0
